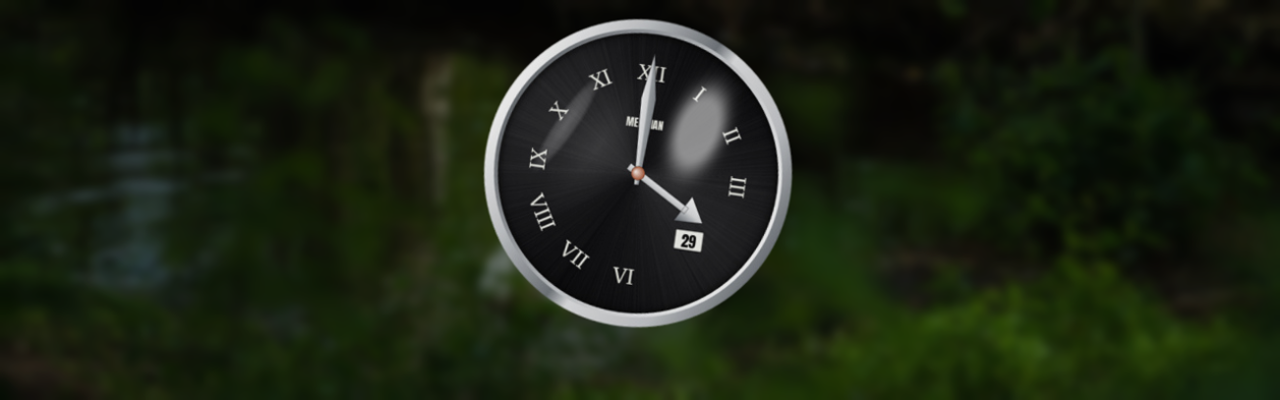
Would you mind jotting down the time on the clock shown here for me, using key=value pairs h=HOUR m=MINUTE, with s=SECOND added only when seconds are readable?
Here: h=4 m=0
